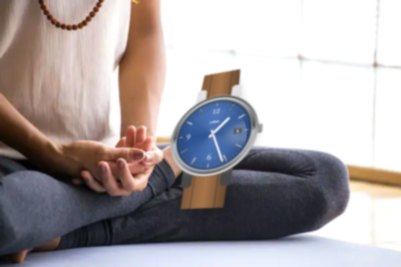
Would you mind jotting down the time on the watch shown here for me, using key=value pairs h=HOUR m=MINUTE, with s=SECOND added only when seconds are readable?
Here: h=1 m=26
